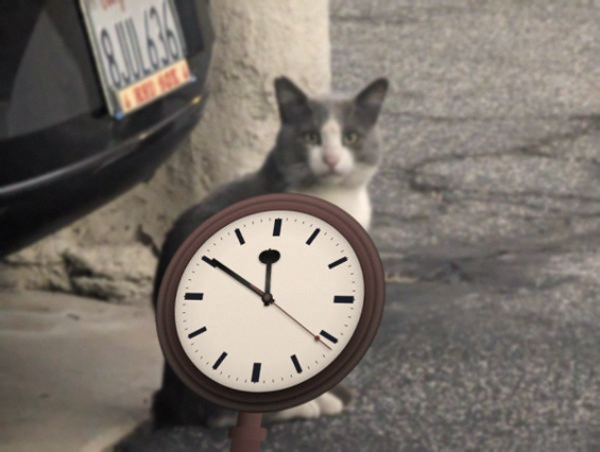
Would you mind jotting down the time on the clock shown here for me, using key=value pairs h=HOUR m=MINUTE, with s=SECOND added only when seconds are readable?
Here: h=11 m=50 s=21
